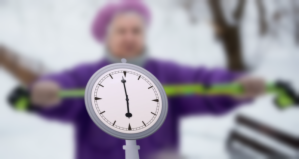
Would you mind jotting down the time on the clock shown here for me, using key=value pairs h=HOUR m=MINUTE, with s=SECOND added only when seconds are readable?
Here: h=5 m=59
